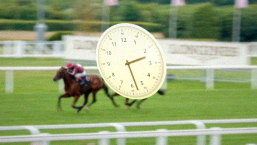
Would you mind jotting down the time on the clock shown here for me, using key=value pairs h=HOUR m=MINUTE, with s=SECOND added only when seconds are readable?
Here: h=2 m=28
